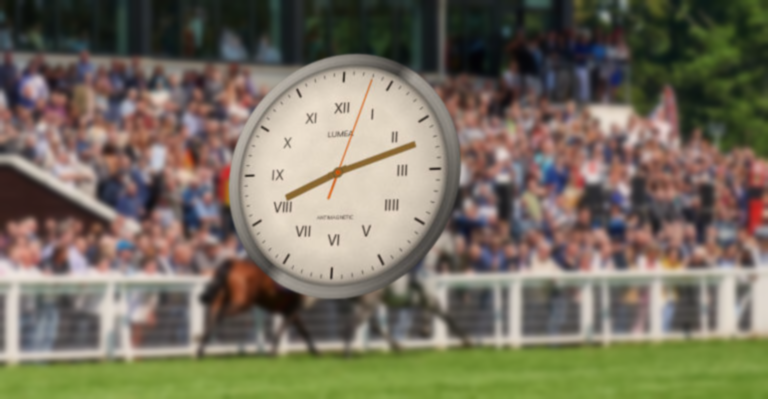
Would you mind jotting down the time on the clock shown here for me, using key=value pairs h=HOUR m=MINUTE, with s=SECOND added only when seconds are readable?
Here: h=8 m=12 s=3
